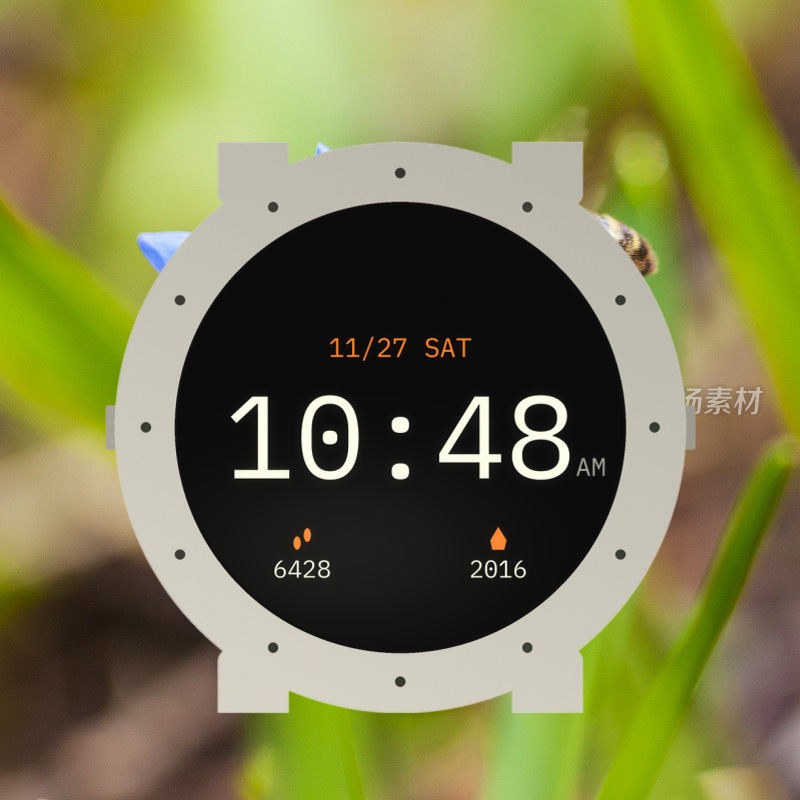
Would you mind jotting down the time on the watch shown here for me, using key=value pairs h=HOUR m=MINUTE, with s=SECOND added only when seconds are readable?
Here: h=10 m=48
